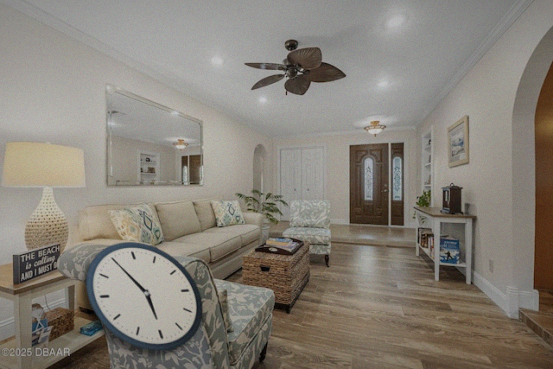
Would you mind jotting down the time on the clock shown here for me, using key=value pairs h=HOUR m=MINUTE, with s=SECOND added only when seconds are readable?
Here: h=5 m=55
